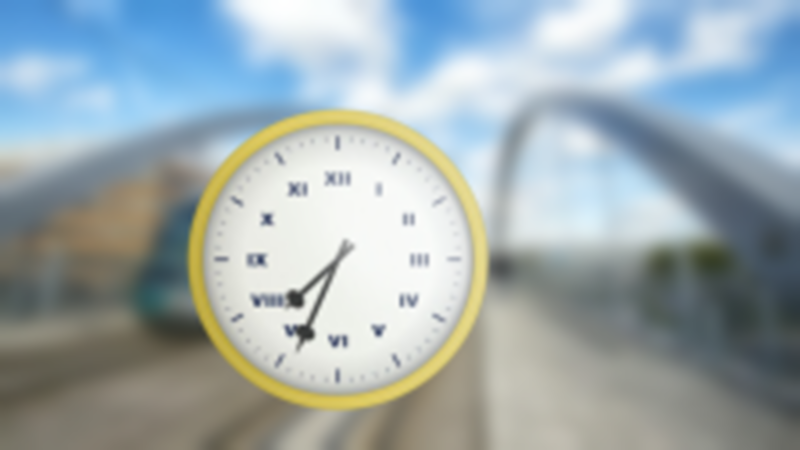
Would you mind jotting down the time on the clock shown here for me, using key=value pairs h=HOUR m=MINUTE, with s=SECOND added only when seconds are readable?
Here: h=7 m=34
